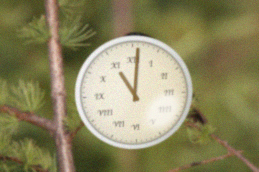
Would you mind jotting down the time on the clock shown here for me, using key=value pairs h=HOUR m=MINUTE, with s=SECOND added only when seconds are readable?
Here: h=11 m=1
